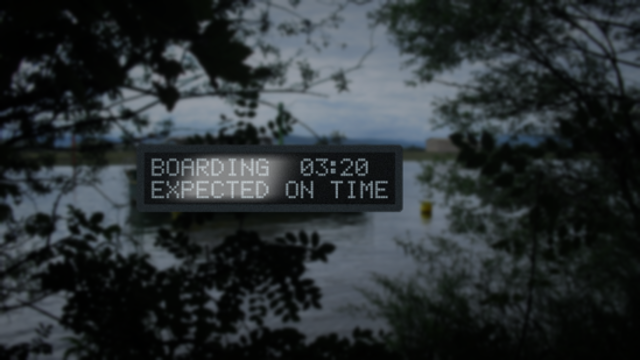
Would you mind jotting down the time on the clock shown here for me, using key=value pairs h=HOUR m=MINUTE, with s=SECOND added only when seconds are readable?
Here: h=3 m=20
